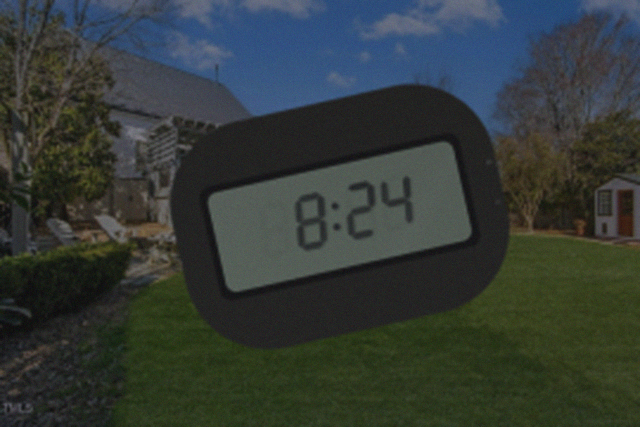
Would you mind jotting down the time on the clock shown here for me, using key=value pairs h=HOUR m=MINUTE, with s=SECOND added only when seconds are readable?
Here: h=8 m=24
